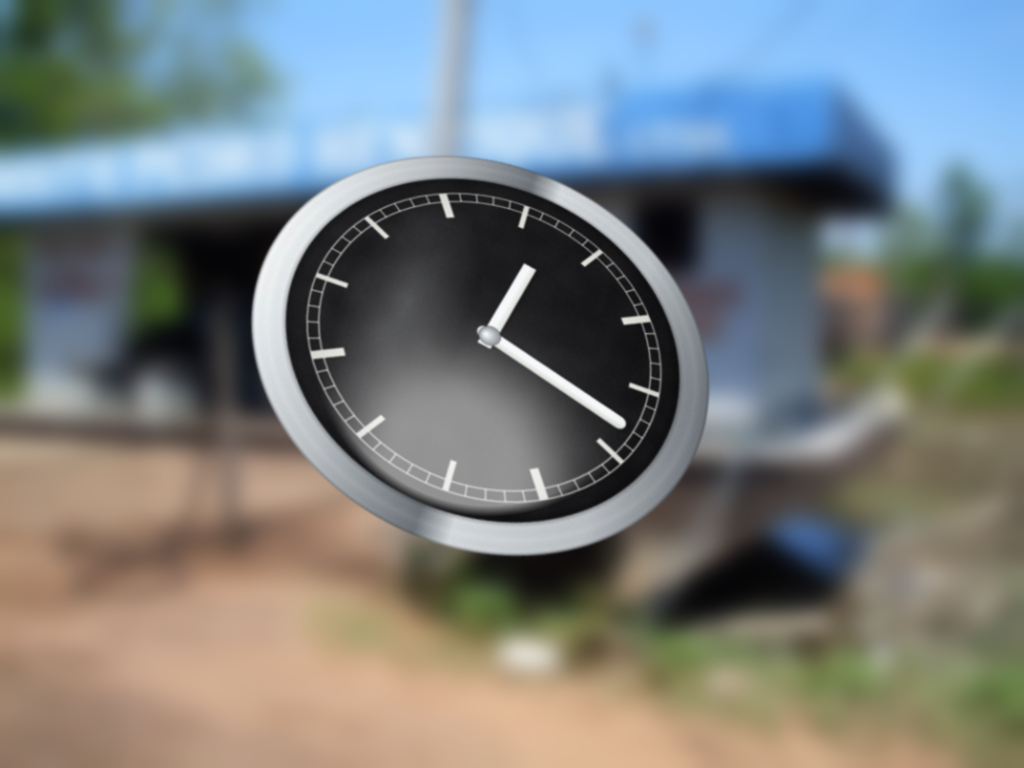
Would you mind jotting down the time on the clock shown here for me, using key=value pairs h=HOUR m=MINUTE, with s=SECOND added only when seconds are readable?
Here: h=1 m=23
